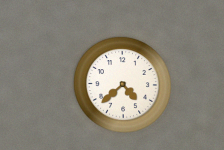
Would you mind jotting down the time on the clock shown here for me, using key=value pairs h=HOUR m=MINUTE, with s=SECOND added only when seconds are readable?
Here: h=4 m=38
